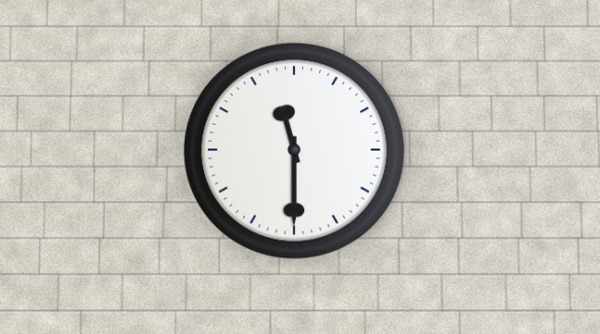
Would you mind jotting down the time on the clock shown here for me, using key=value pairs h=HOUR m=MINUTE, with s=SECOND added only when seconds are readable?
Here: h=11 m=30
